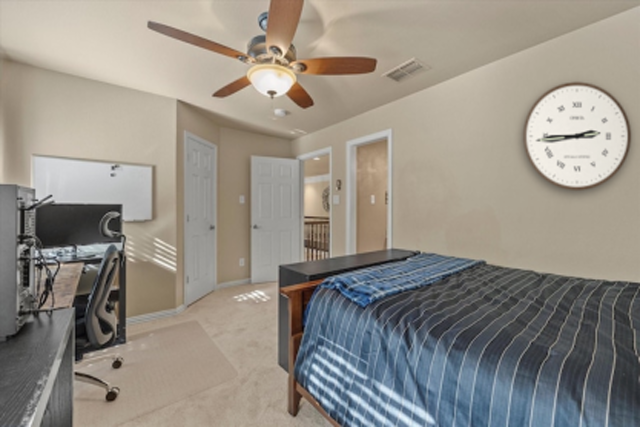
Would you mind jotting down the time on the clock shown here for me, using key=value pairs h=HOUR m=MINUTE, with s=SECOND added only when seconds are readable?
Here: h=2 m=44
